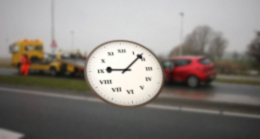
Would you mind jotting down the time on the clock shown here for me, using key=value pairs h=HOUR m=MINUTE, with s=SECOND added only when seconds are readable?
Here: h=9 m=8
